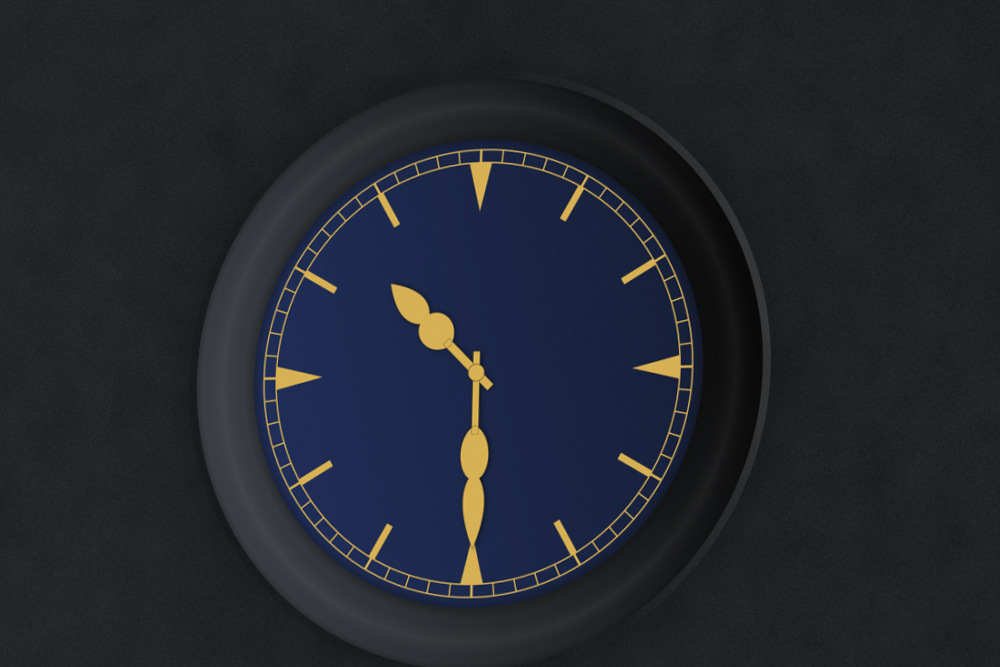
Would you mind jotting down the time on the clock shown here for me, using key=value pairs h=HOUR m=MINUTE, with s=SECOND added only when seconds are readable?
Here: h=10 m=30
